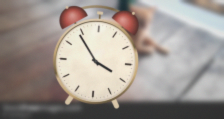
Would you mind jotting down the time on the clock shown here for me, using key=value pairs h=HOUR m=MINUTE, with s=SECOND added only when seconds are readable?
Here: h=3 m=54
